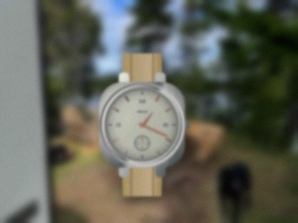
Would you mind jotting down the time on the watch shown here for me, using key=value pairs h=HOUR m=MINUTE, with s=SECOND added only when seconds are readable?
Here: h=1 m=19
